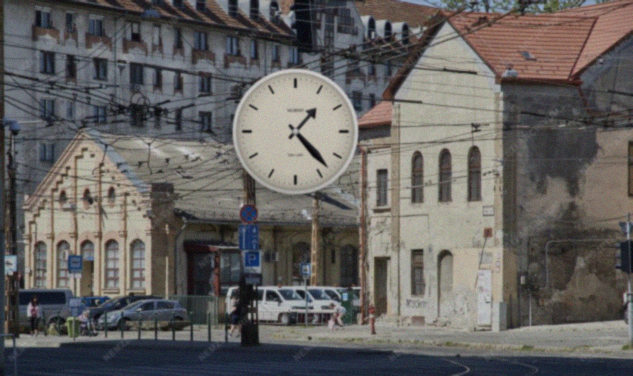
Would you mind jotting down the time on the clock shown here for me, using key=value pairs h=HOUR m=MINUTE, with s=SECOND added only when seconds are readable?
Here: h=1 m=23
